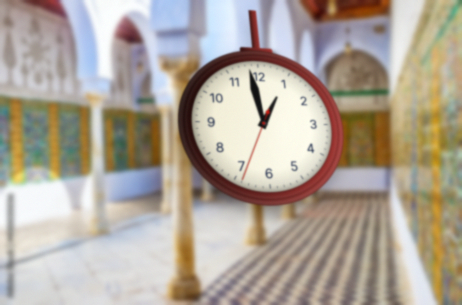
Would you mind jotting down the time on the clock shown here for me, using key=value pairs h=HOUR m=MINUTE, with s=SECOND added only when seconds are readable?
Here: h=12 m=58 s=34
